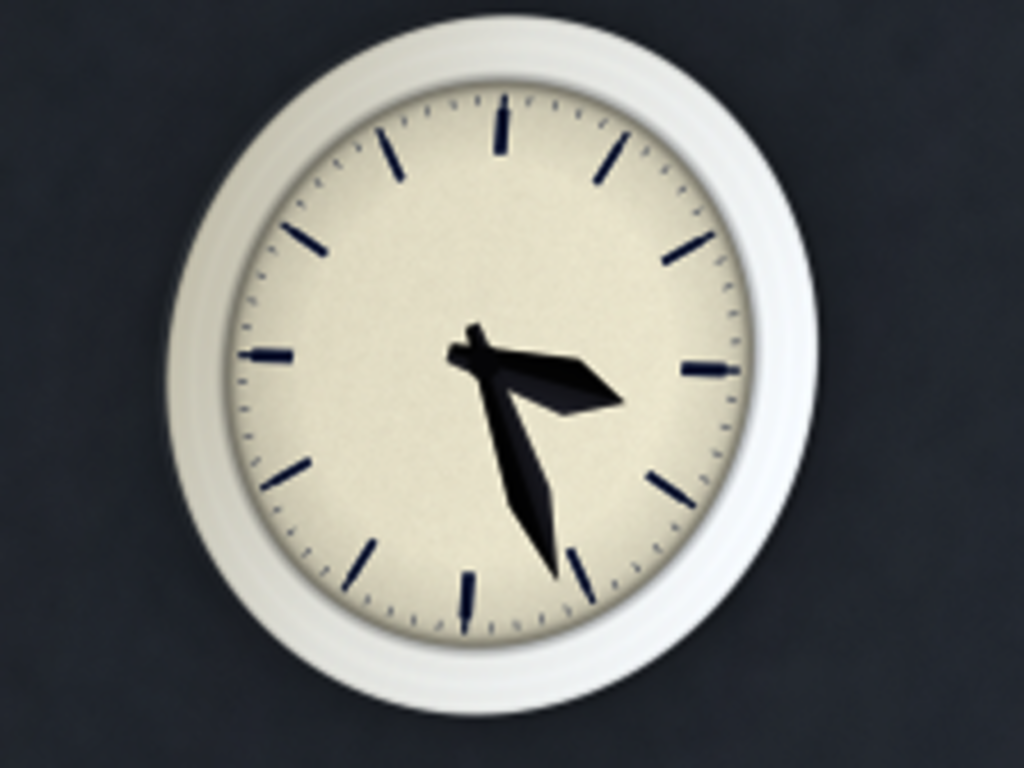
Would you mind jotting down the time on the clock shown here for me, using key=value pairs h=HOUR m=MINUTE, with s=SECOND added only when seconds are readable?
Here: h=3 m=26
